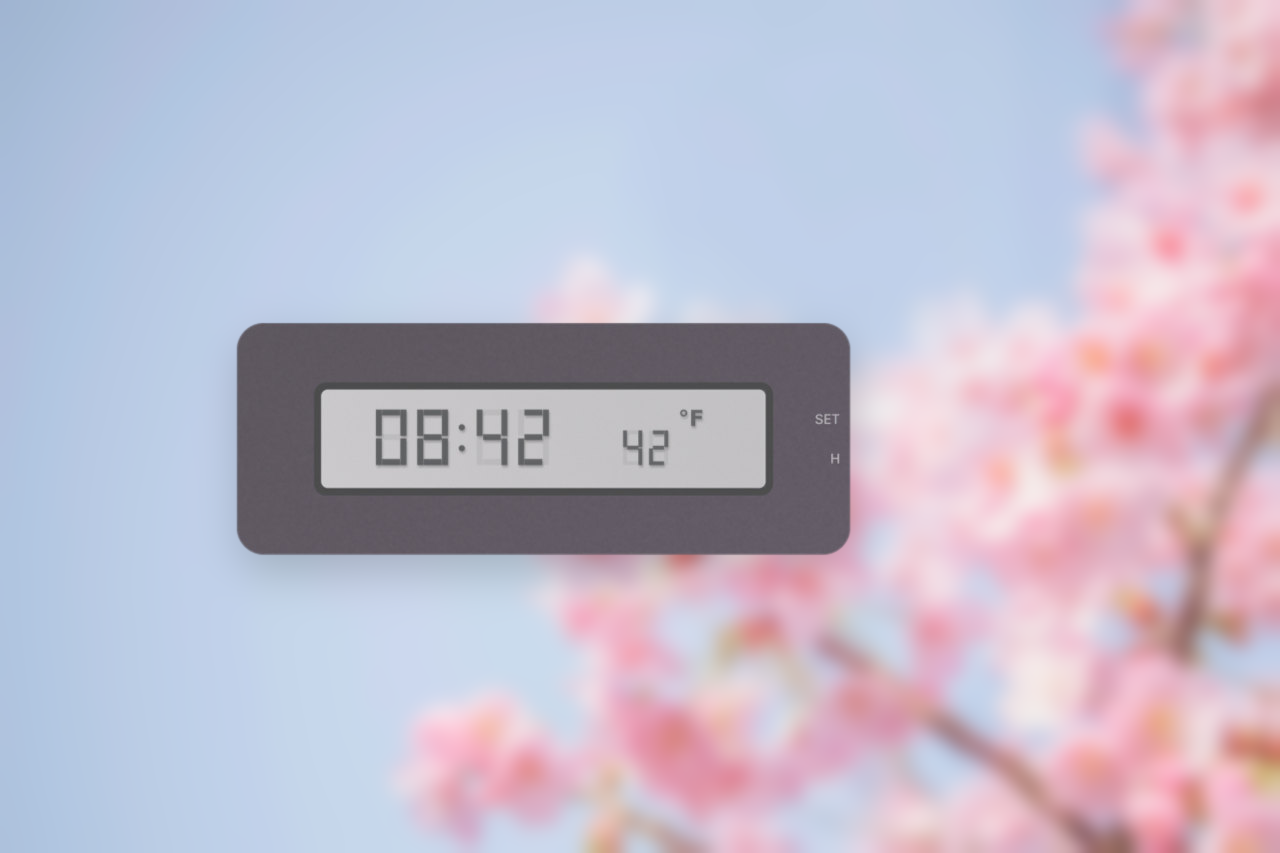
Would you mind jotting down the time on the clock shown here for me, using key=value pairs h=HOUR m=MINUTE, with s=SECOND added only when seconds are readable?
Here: h=8 m=42
